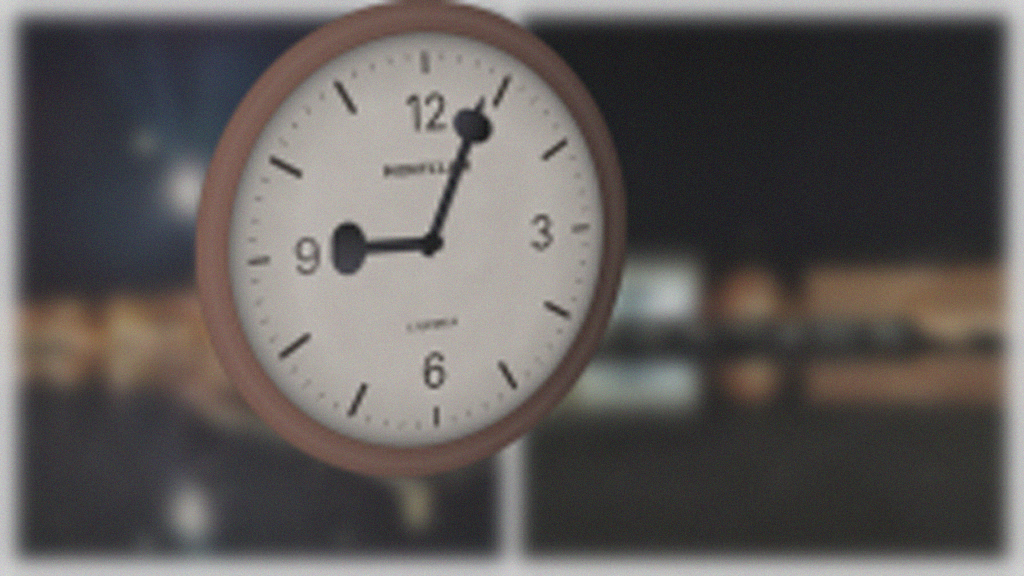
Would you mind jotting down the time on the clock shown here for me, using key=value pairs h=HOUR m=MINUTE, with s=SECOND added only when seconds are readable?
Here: h=9 m=4
